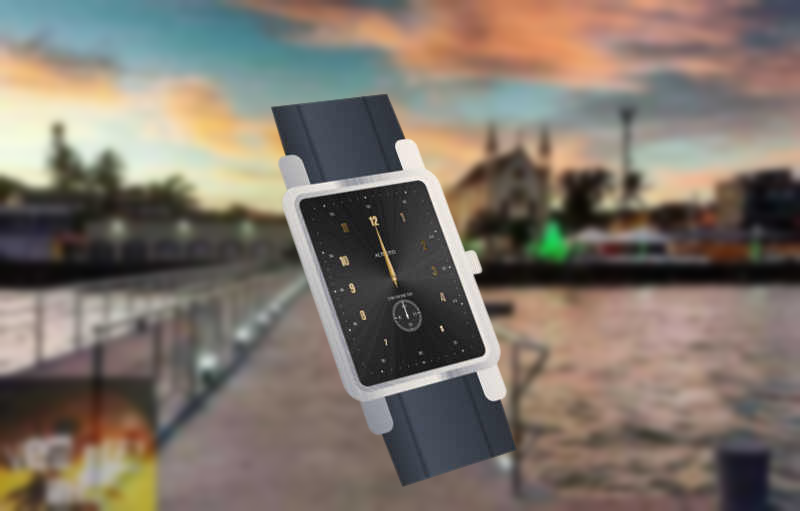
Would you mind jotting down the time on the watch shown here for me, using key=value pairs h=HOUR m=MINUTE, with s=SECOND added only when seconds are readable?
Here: h=12 m=0
